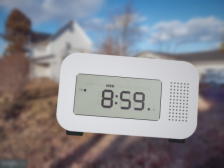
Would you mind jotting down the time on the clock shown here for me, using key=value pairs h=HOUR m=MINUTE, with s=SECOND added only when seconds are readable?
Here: h=8 m=59
